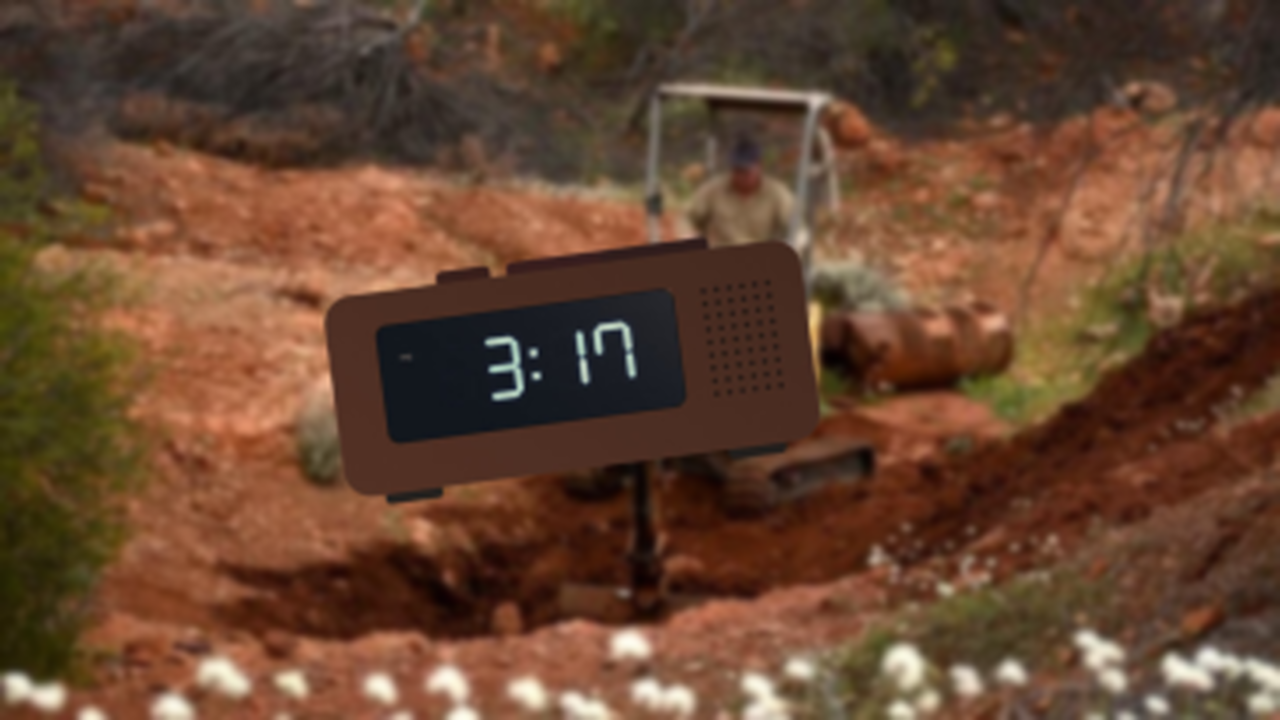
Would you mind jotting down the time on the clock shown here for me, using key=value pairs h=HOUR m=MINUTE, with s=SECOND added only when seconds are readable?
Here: h=3 m=17
